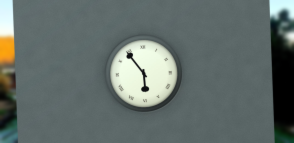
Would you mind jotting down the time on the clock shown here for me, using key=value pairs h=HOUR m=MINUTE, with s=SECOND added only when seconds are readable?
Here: h=5 m=54
